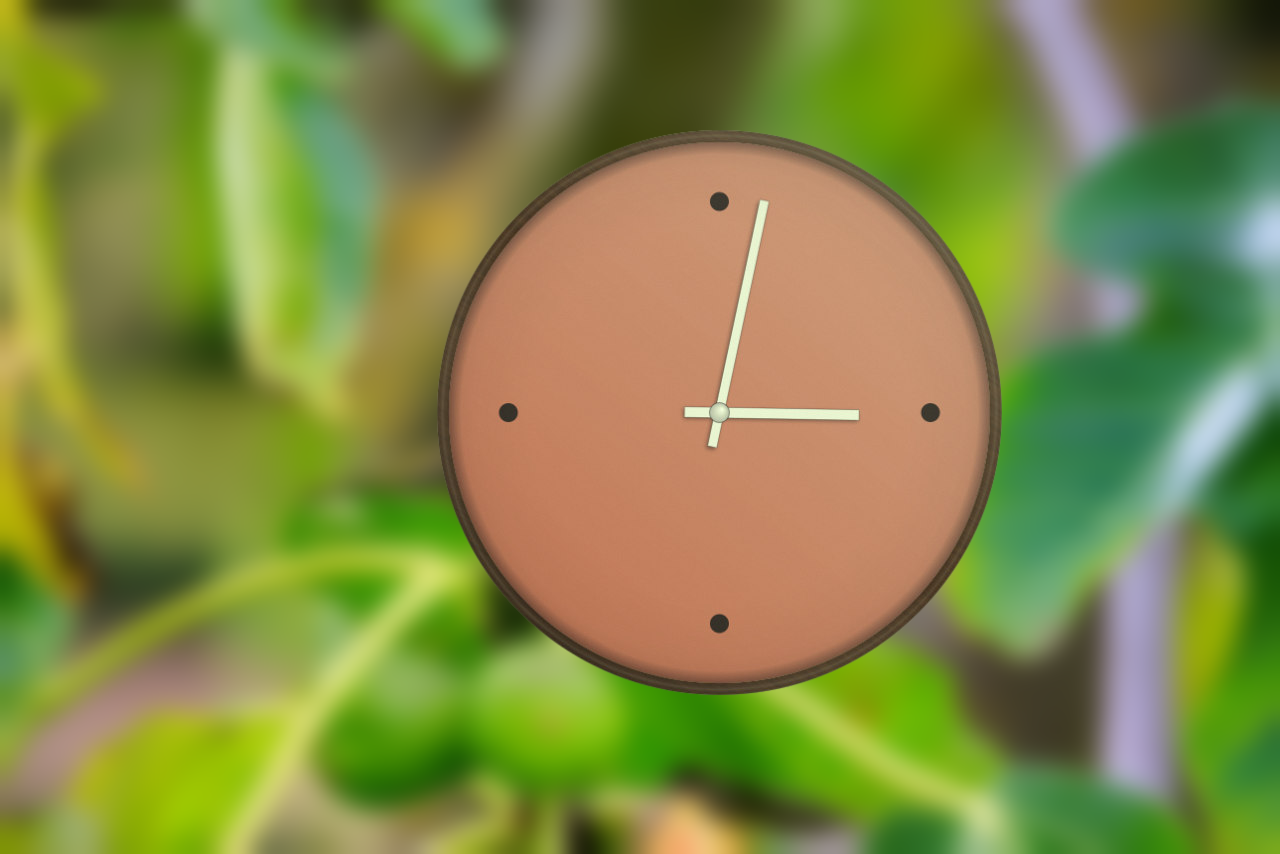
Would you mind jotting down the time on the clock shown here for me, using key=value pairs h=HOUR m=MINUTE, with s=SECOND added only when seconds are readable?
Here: h=3 m=2
